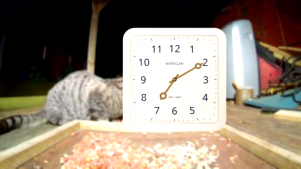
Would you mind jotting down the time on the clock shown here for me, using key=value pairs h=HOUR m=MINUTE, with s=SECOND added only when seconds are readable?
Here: h=7 m=10
